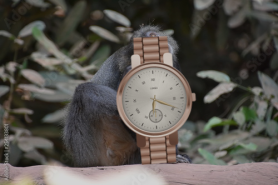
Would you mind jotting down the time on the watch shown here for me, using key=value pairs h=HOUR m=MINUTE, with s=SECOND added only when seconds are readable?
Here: h=6 m=19
